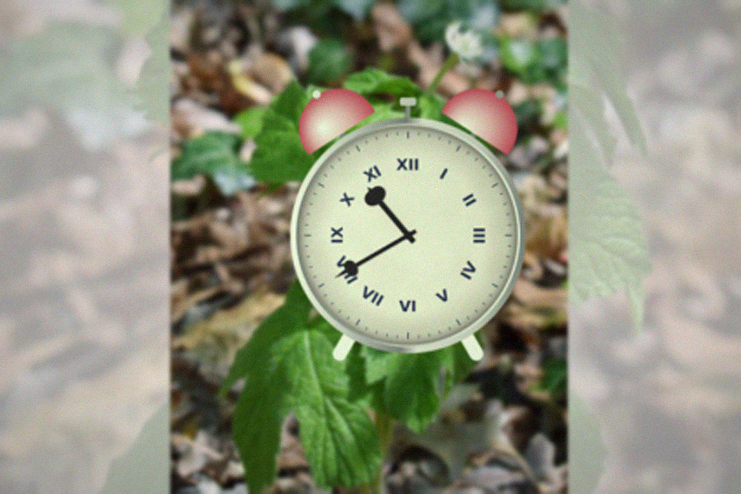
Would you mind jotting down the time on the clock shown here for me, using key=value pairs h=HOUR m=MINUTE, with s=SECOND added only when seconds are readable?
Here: h=10 m=40
